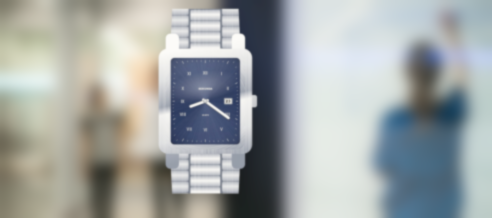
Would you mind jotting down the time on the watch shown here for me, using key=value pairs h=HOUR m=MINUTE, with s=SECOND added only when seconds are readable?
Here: h=8 m=21
